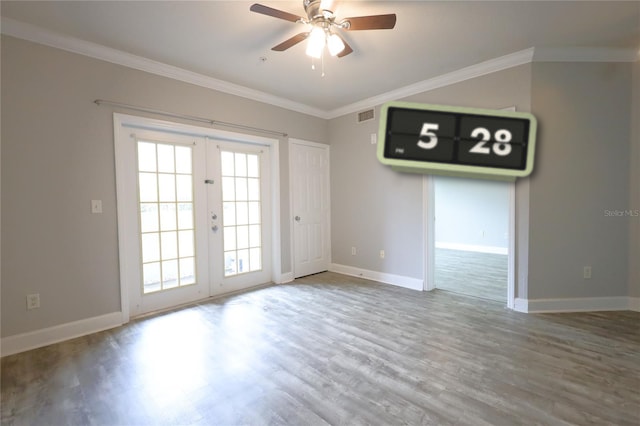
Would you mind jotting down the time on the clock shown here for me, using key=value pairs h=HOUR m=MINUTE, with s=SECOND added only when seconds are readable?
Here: h=5 m=28
